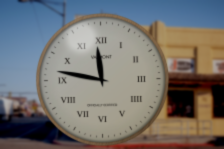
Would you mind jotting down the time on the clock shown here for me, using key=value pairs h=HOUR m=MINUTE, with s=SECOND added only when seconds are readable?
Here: h=11 m=47
